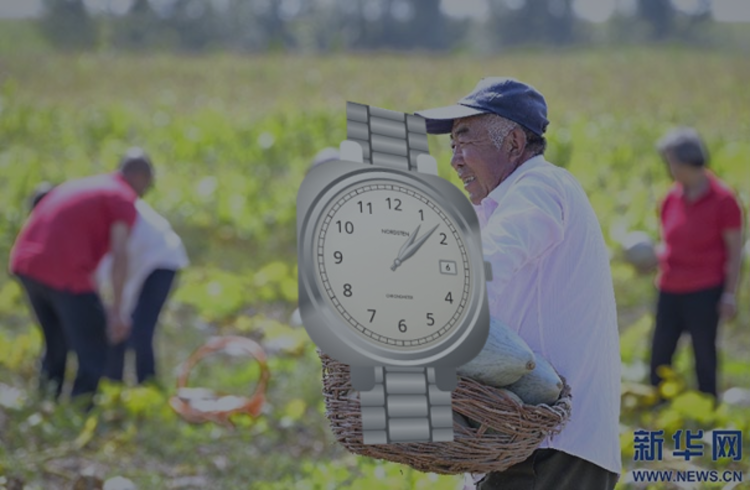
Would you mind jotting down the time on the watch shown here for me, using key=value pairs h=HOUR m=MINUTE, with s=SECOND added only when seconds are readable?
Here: h=1 m=8
